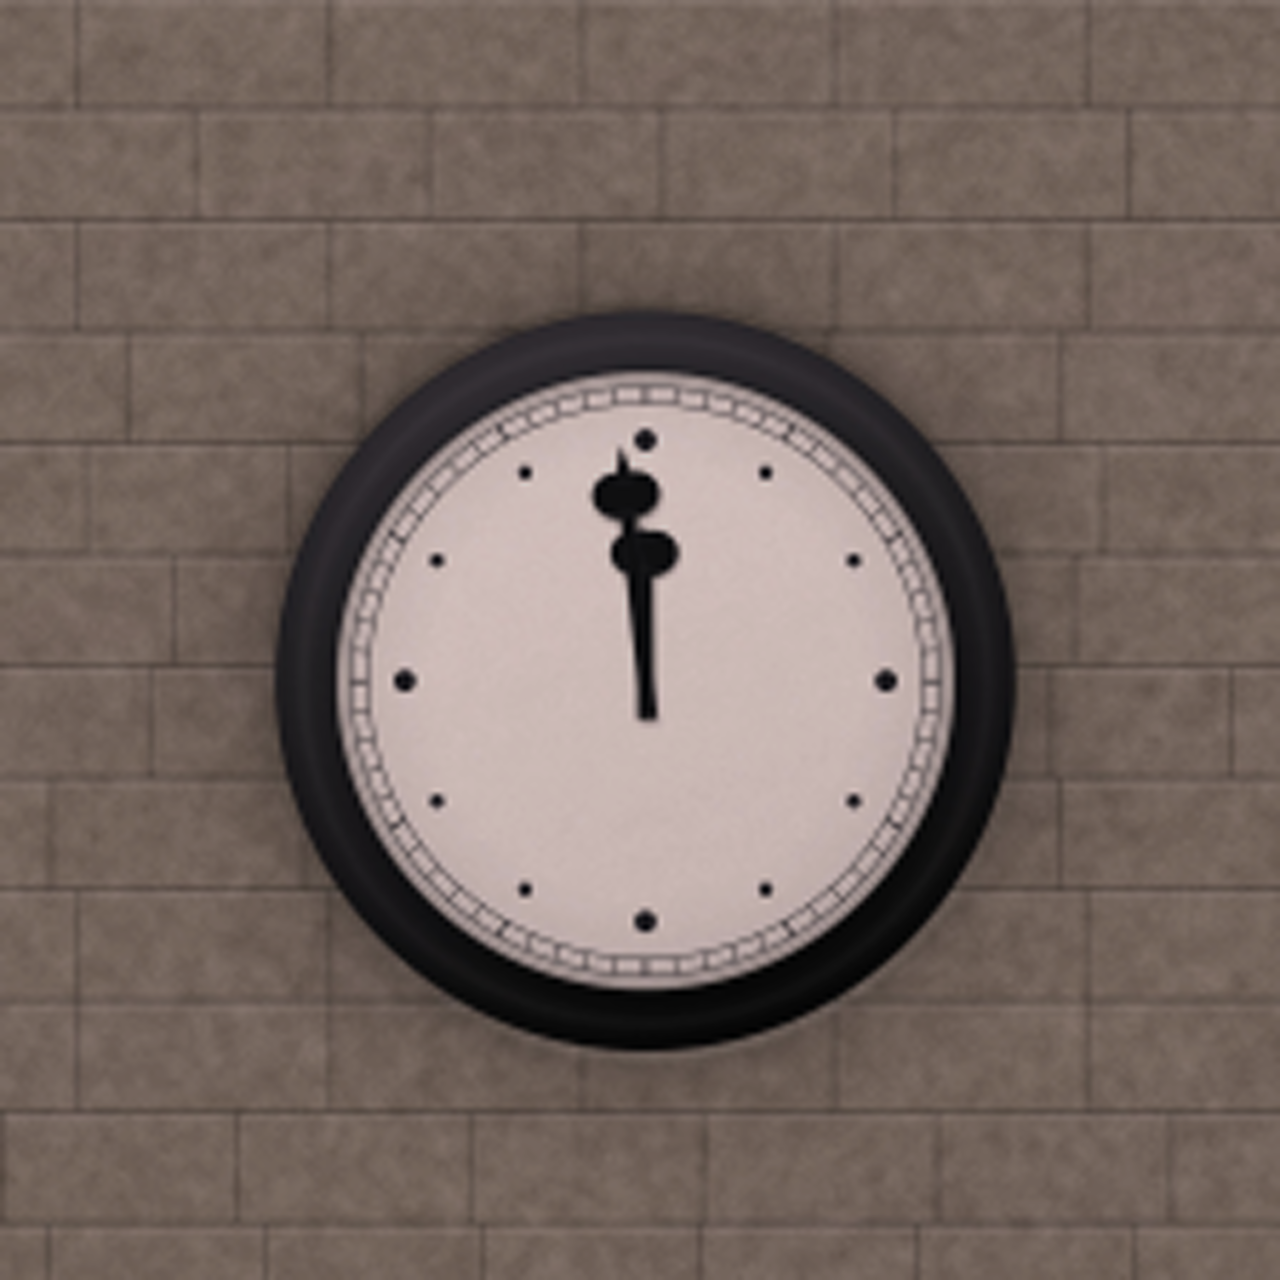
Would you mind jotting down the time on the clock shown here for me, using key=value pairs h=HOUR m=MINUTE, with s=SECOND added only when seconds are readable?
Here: h=11 m=59
